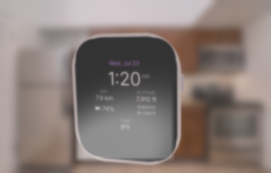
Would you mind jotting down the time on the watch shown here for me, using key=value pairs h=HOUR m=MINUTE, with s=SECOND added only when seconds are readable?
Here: h=1 m=20
